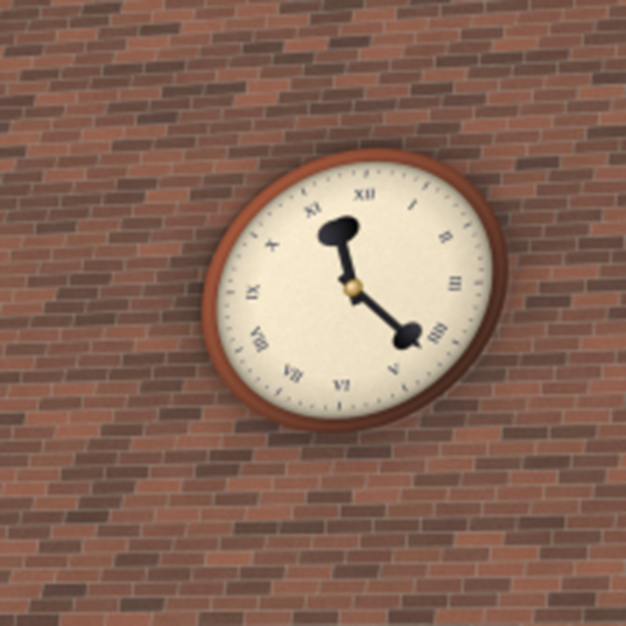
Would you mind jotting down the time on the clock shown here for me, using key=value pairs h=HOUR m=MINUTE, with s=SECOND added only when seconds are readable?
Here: h=11 m=22
